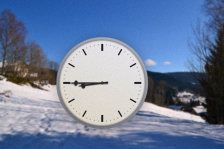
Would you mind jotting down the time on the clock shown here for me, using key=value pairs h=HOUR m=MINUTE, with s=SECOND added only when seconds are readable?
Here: h=8 m=45
